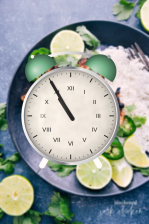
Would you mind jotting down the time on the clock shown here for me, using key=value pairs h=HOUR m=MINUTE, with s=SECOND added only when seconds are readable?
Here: h=10 m=55
